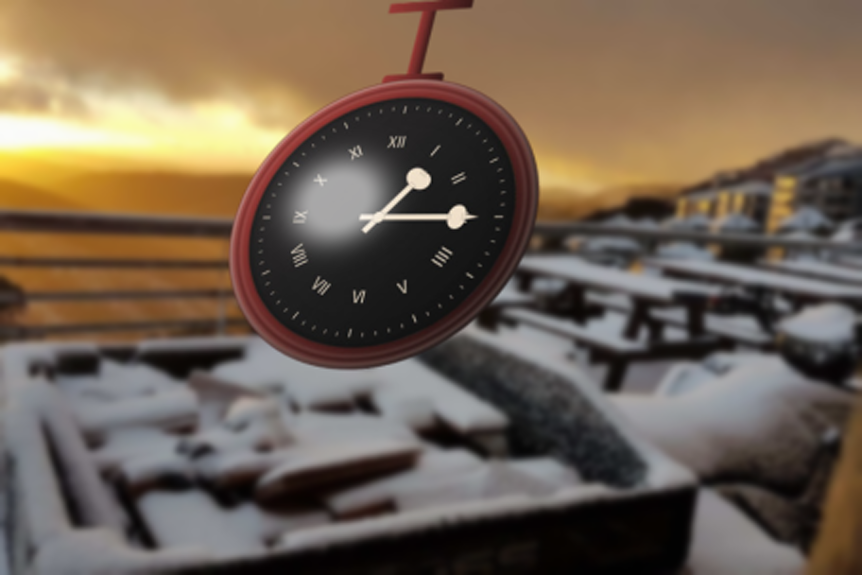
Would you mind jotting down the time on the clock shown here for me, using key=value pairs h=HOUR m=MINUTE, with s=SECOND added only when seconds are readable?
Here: h=1 m=15
